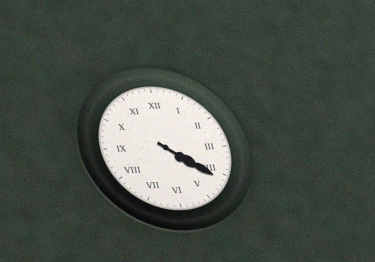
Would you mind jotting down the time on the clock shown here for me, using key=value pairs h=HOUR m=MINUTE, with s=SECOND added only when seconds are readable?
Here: h=4 m=21
